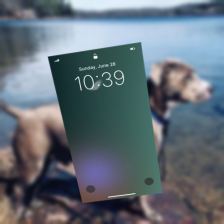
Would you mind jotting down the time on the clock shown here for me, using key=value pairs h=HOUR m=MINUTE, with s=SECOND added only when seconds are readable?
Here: h=10 m=39
